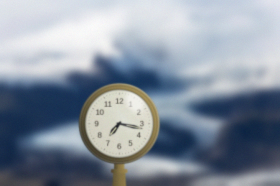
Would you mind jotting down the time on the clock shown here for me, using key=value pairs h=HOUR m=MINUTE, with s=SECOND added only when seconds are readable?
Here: h=7 m=17
